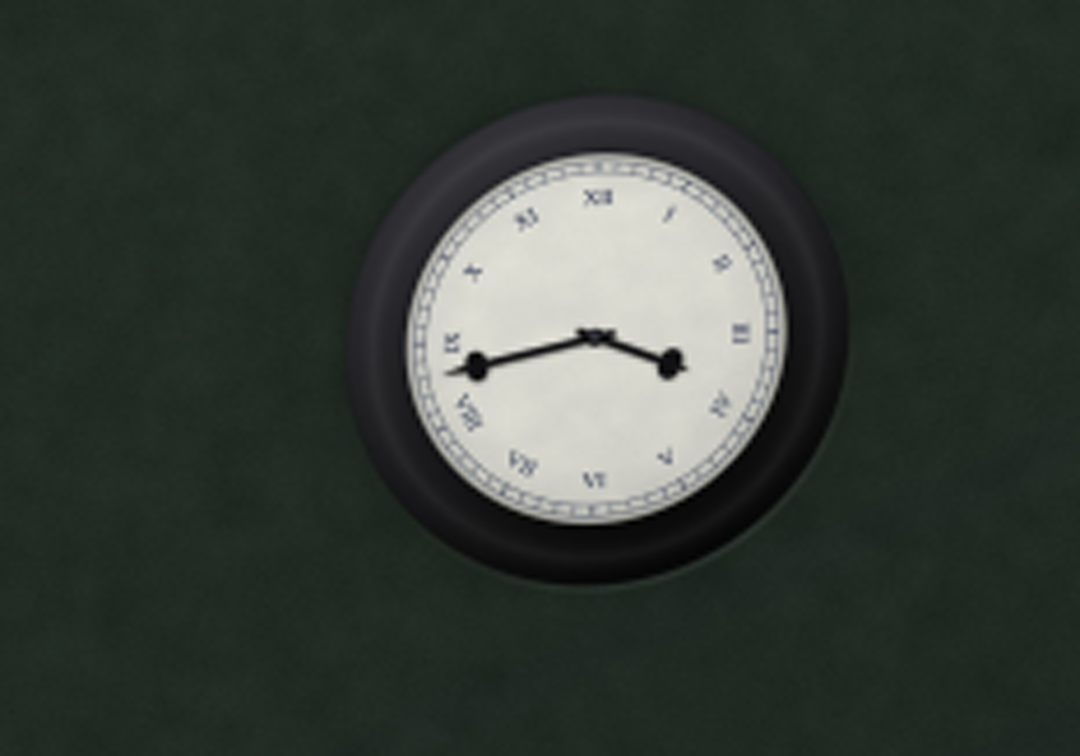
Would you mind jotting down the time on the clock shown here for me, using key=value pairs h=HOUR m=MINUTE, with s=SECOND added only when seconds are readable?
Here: h=3 m=43
